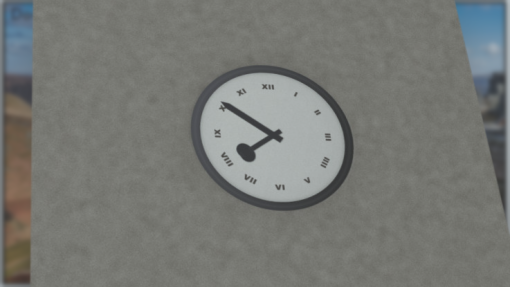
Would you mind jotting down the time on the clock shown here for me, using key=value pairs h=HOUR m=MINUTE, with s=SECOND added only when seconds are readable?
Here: h=7 m=51
